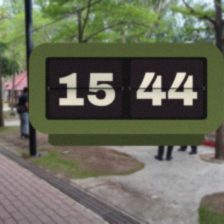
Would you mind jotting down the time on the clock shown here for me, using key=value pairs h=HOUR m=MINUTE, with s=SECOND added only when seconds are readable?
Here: h=15 m=44
